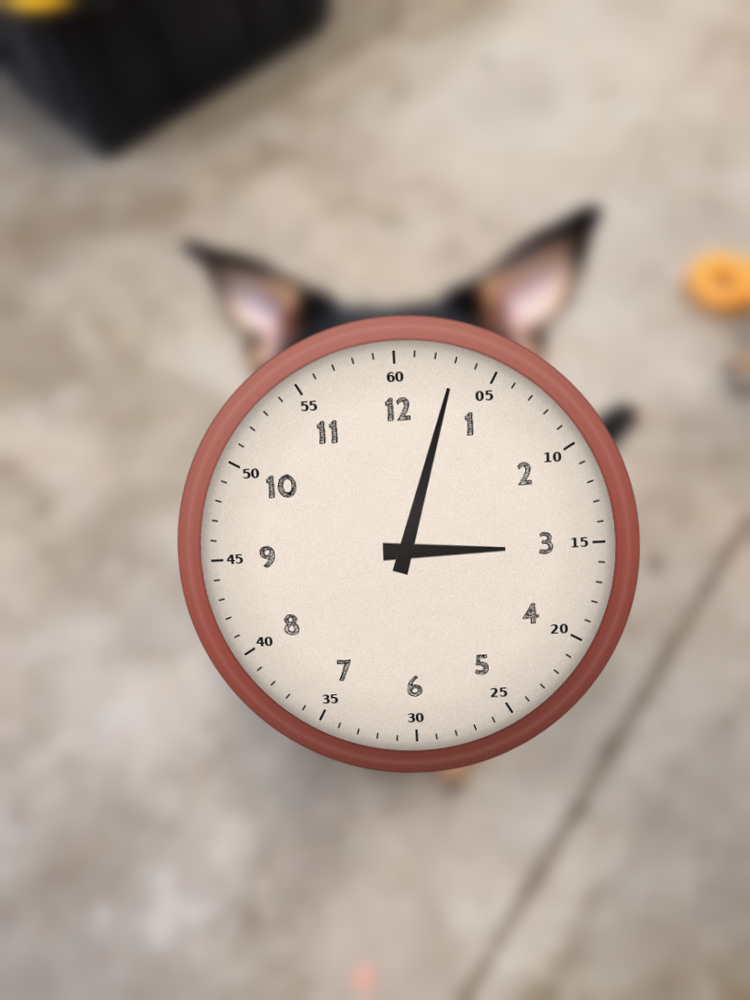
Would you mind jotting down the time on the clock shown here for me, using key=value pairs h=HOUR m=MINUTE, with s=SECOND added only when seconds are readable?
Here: h=3 m=3
